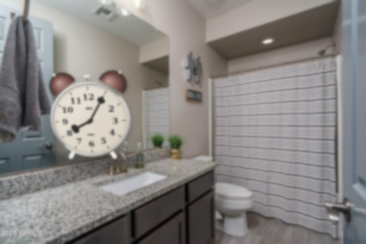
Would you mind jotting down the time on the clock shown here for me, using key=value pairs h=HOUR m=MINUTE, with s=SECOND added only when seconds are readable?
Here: h=8 m=5
